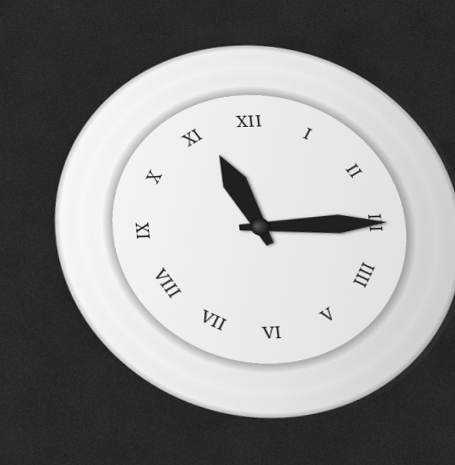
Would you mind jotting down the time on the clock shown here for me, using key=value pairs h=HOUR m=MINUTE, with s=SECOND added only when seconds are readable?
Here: h=11 m=15
